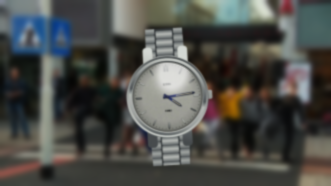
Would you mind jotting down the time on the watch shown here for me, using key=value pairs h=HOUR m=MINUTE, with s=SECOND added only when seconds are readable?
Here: h=4 m=14
